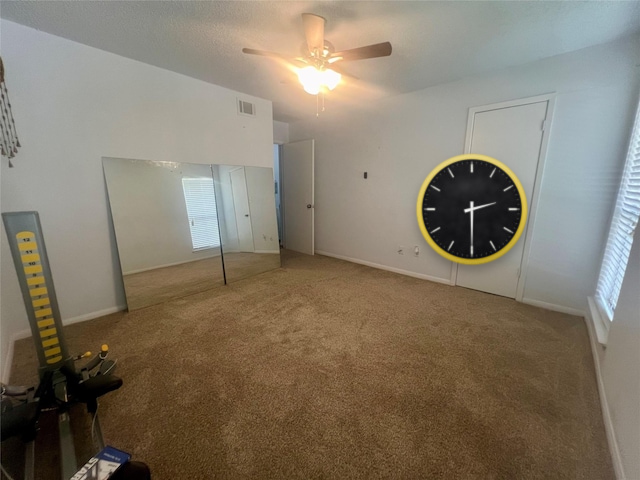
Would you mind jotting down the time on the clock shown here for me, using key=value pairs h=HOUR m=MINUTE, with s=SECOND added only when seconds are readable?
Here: h=2 m=30
